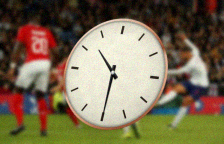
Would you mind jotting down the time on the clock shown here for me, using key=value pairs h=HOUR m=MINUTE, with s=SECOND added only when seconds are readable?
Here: h=10 m=30
